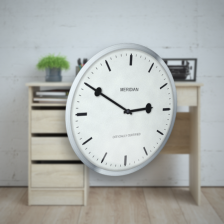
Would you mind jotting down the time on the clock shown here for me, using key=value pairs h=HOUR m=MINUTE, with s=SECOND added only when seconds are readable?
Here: h=2 m=50
